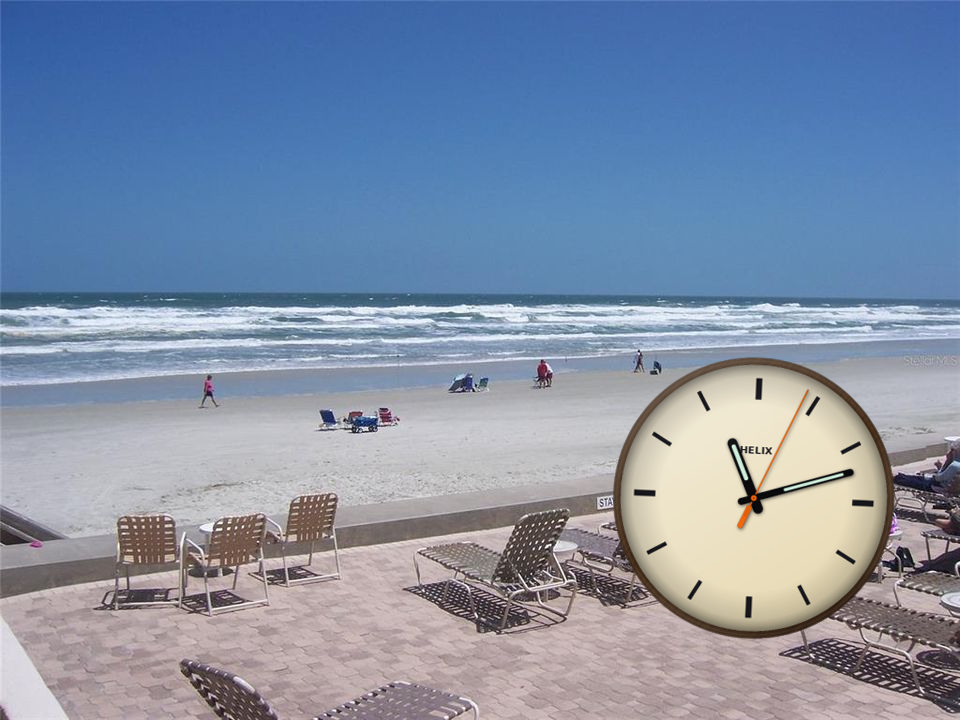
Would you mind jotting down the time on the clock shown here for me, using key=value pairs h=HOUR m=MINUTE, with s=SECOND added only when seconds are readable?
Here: h=11 m=12 s=4
